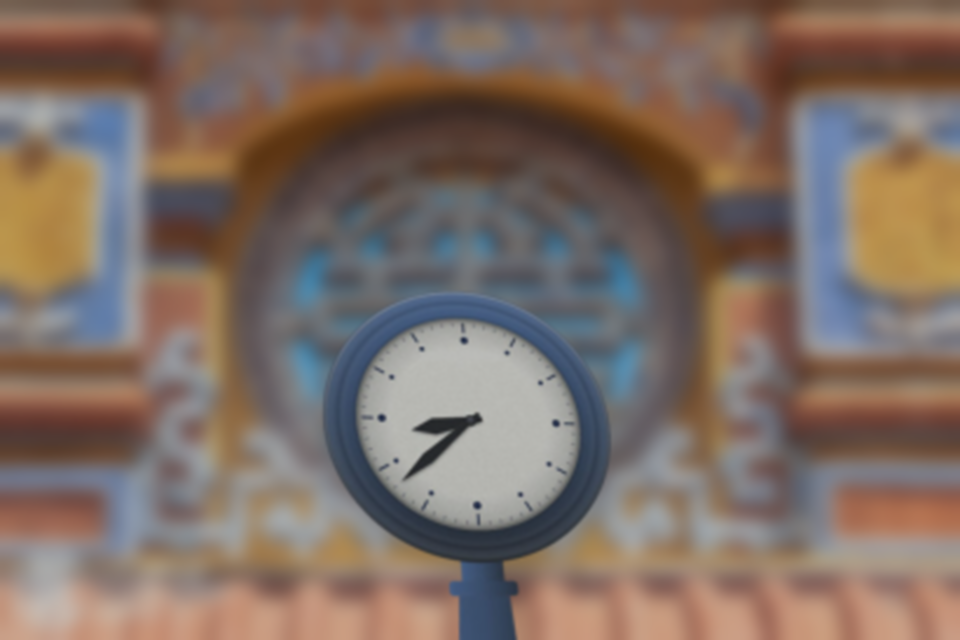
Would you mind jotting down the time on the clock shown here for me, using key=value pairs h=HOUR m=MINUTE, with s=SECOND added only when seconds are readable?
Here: h=8 m=38
